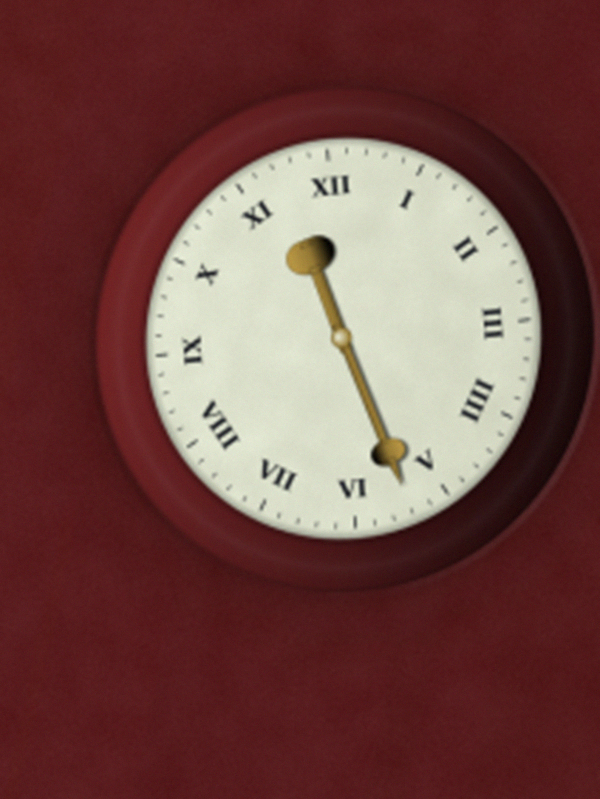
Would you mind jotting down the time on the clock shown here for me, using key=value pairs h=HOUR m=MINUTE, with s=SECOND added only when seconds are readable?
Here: h=11 m=27
